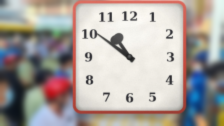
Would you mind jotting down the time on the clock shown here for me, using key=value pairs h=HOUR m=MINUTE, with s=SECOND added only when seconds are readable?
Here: h=10 m=51
